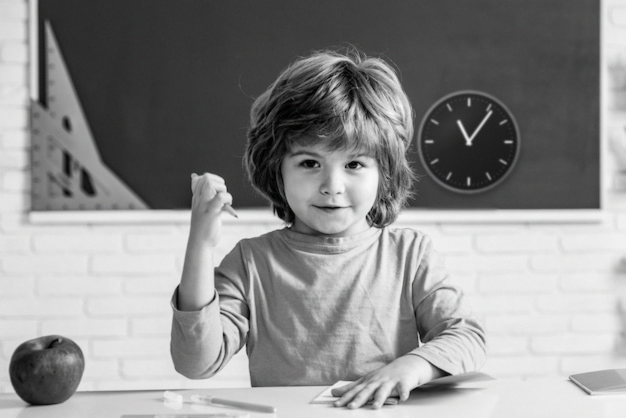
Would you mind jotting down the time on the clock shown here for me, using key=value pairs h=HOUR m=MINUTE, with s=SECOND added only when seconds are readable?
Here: h=11 m=6
